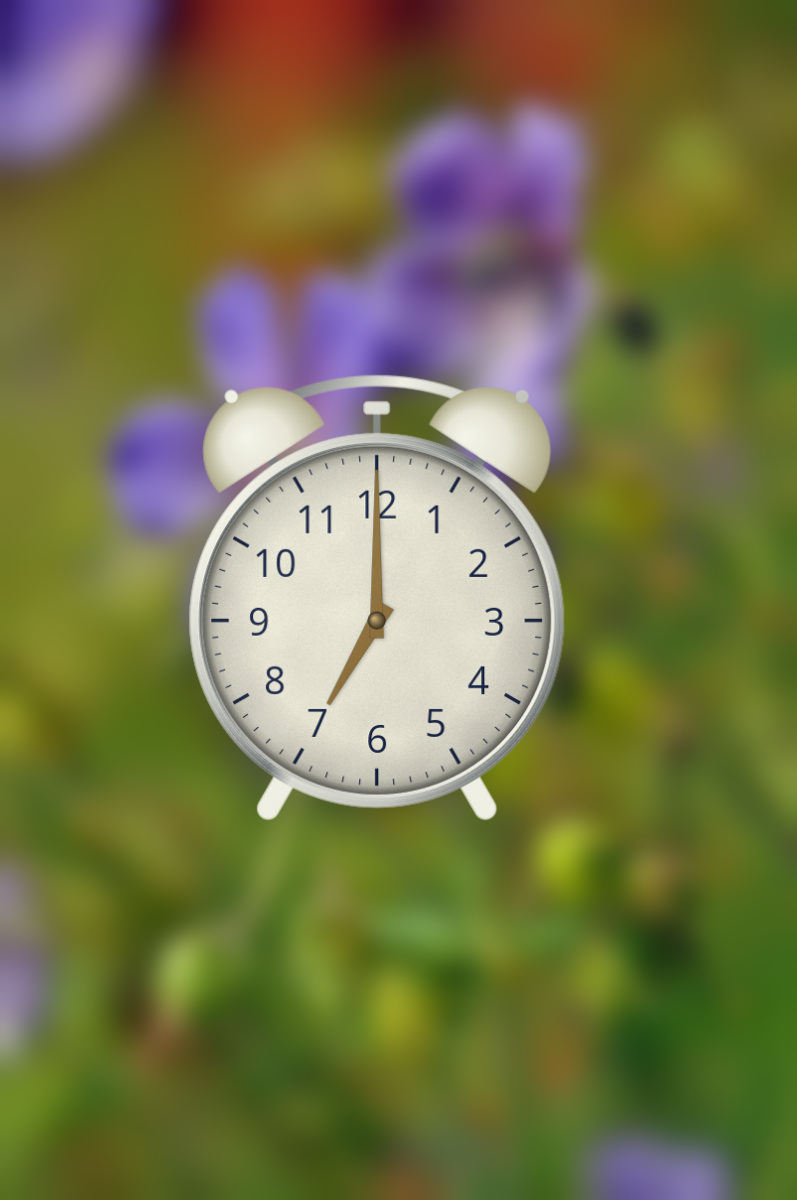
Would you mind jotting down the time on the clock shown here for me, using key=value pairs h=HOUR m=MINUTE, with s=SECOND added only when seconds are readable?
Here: h=7 m=0
